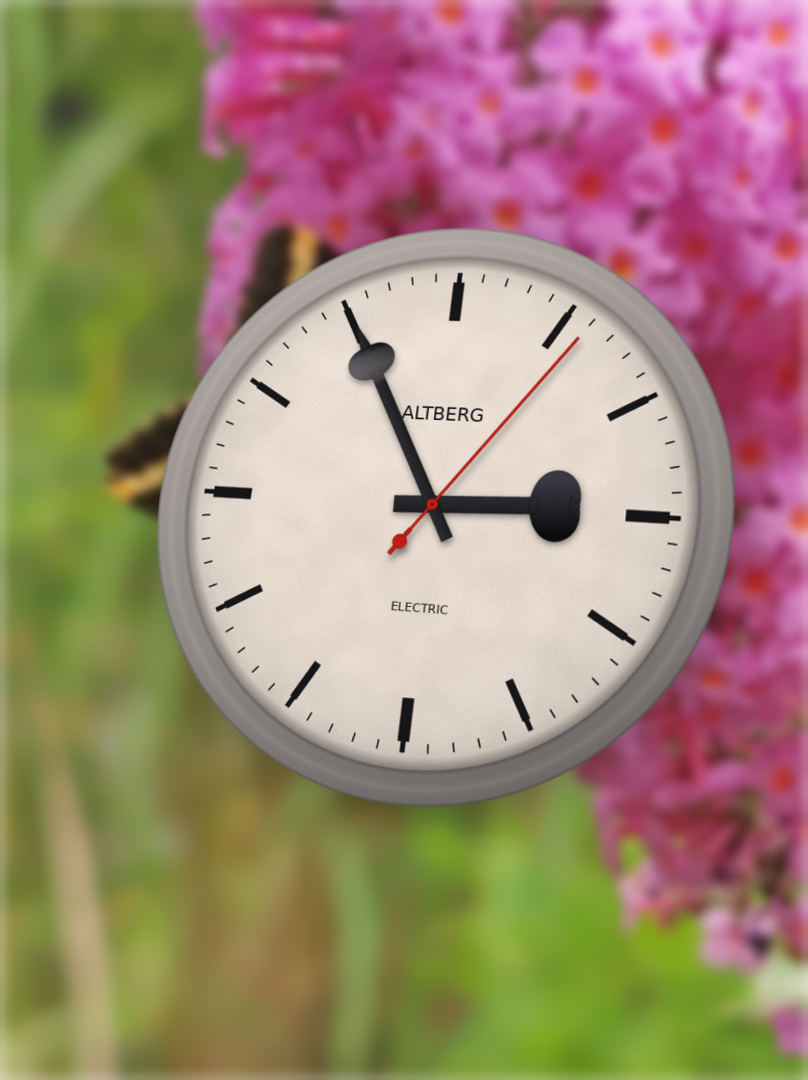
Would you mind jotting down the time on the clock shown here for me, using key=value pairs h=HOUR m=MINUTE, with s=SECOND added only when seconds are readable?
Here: h=2 m=55 s=6
